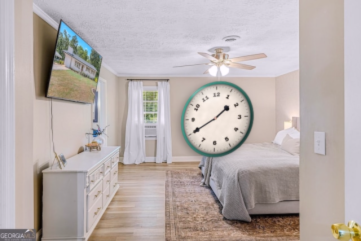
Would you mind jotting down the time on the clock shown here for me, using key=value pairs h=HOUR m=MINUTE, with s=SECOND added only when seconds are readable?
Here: h=1 m=40
